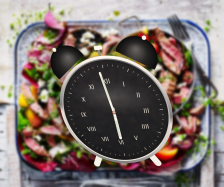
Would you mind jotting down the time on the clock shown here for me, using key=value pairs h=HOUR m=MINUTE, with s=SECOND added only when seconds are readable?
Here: h=5 m=59
